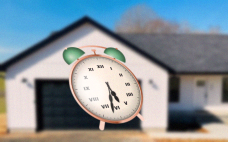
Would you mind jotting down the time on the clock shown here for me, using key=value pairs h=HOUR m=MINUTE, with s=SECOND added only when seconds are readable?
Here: h=5 m=32
